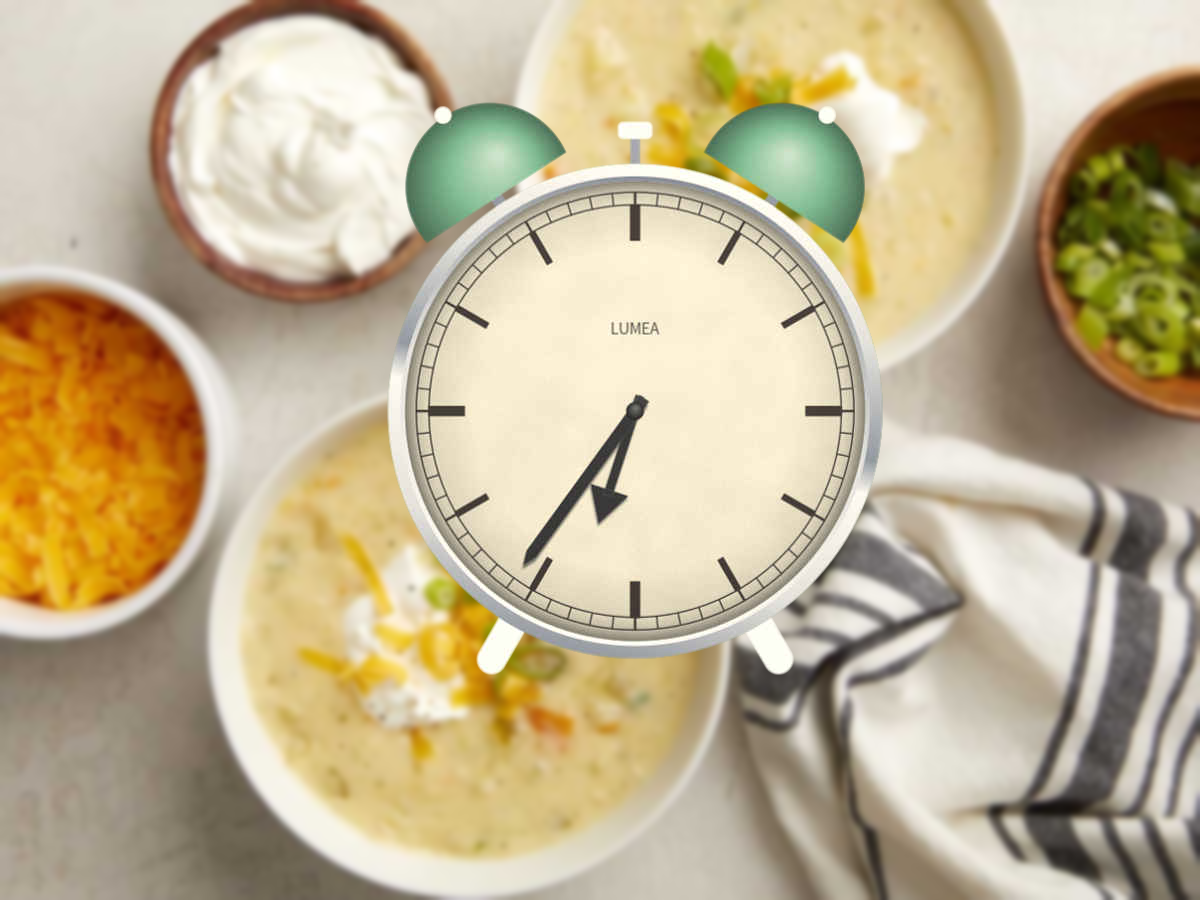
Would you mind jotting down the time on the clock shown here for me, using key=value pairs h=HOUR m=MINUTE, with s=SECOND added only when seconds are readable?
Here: h=6 m=36
